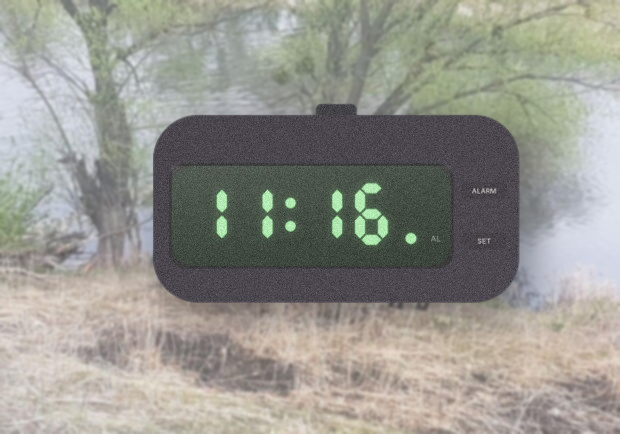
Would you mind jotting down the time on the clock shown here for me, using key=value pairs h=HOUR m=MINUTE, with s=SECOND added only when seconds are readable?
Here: h=11 m=16
